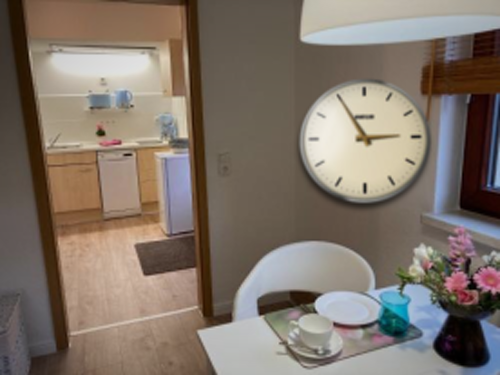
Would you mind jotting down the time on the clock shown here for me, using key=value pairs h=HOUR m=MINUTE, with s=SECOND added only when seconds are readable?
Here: h=2 m=55
